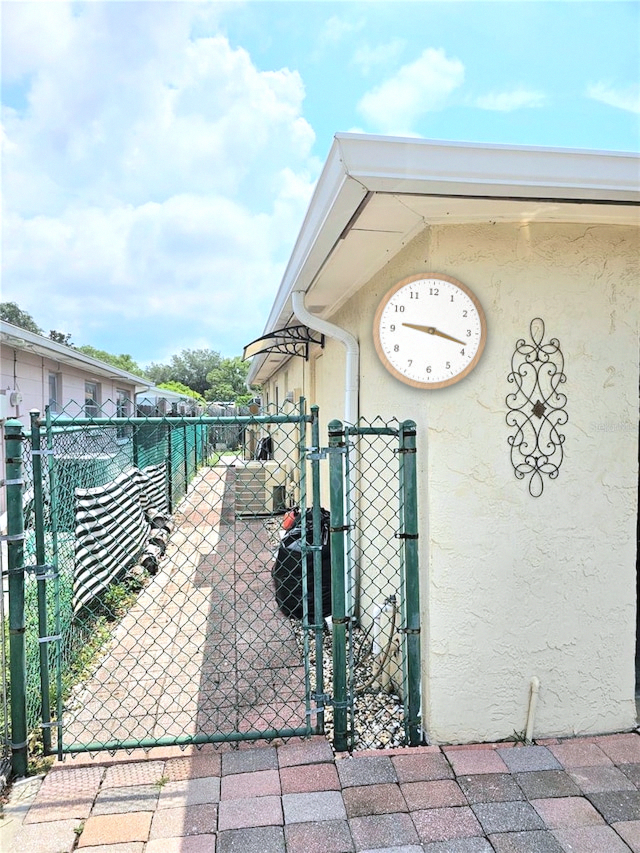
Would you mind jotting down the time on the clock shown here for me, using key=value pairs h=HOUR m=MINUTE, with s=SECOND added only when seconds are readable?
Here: h=9 m=18
